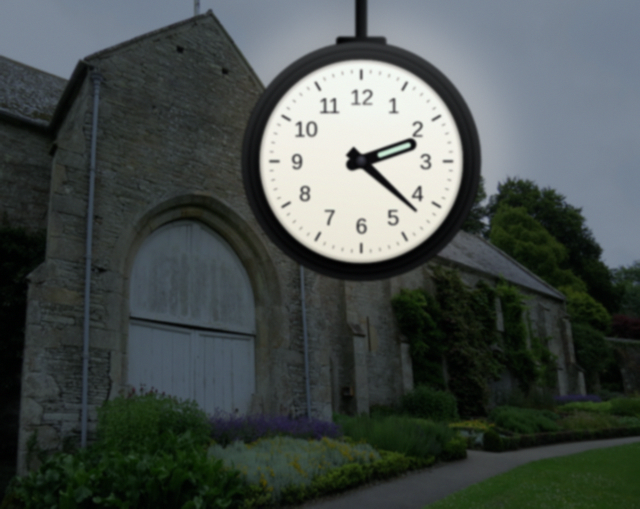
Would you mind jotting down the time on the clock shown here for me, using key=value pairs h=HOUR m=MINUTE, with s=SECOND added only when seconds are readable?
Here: h=2 m=22
